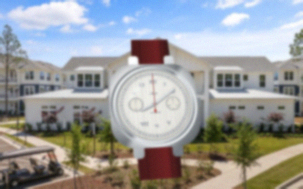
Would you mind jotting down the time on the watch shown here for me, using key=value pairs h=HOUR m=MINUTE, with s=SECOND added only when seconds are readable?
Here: h=8 m=9
